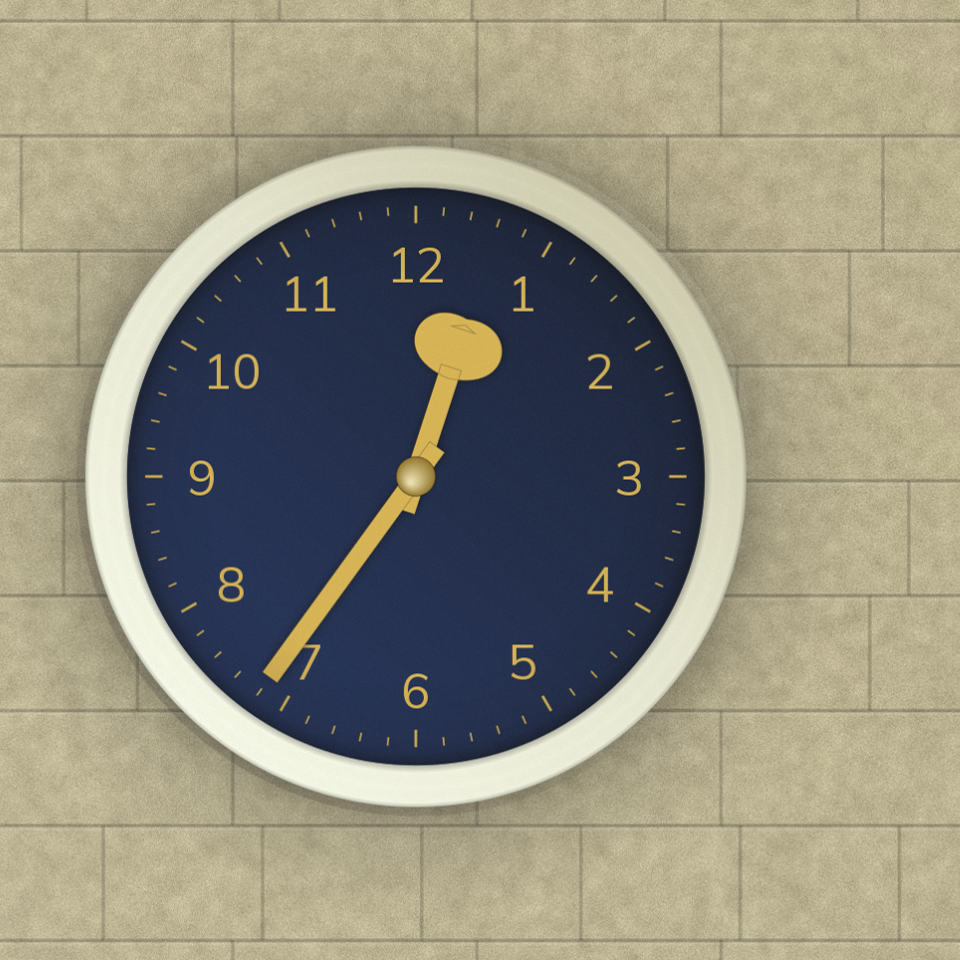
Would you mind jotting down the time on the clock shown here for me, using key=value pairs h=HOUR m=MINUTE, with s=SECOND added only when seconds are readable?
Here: h=12 m=36
